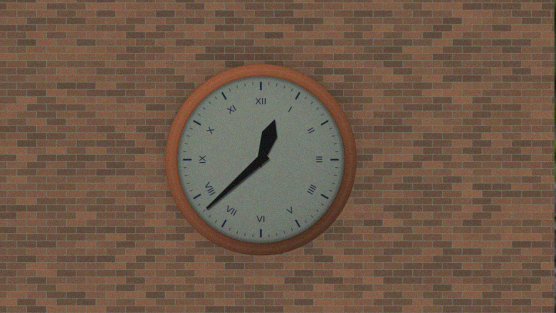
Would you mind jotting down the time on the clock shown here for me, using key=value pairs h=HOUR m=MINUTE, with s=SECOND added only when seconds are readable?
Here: h=12 m=38
